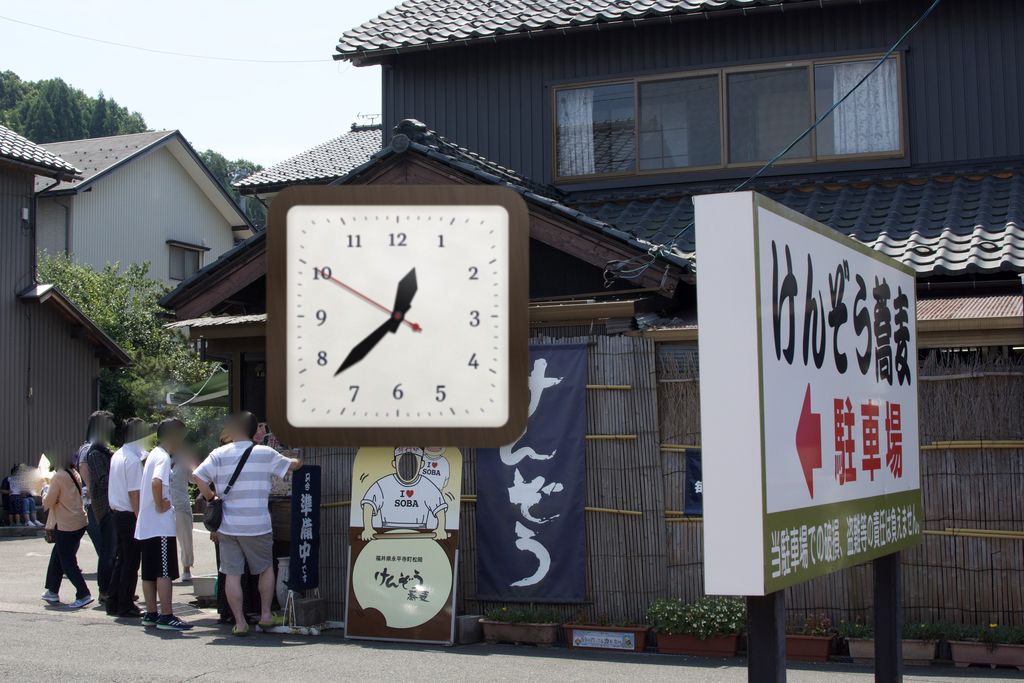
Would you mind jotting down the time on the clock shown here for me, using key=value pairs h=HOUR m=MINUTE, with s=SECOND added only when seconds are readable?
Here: h=12 m=37 s=50
